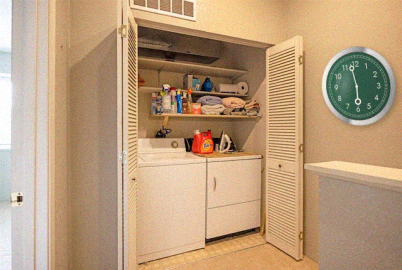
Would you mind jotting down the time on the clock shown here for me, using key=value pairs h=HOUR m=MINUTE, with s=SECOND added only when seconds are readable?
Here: h=5 m=58
